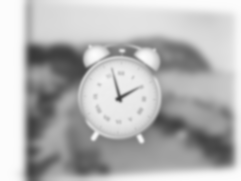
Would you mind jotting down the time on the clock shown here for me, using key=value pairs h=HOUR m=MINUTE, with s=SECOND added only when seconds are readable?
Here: h=1 m=57
